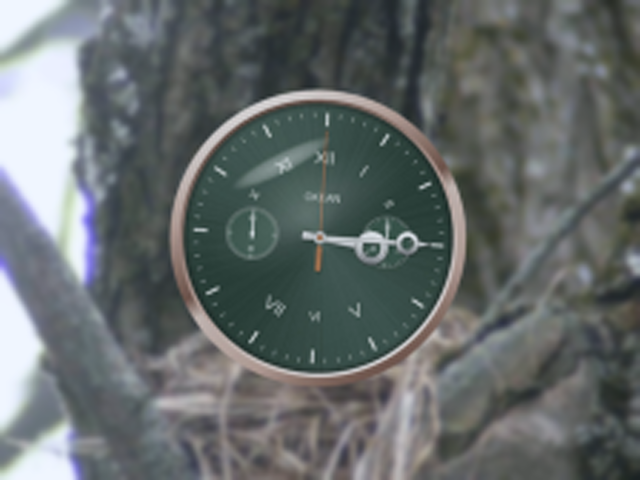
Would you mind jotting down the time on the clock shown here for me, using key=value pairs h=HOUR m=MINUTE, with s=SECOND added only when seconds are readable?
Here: h=3 m=15
